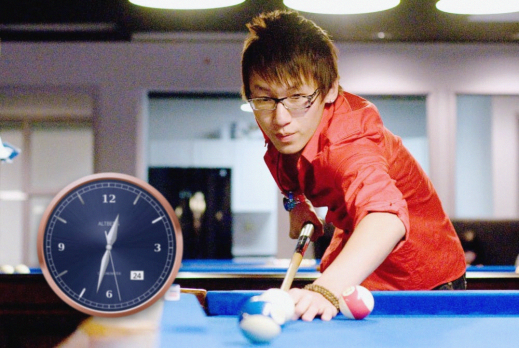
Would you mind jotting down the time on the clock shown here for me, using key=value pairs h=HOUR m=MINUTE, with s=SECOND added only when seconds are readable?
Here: h=12 m=32 s=28
